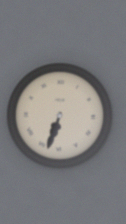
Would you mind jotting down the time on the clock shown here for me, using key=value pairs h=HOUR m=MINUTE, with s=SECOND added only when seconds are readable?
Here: h=6 m=33
